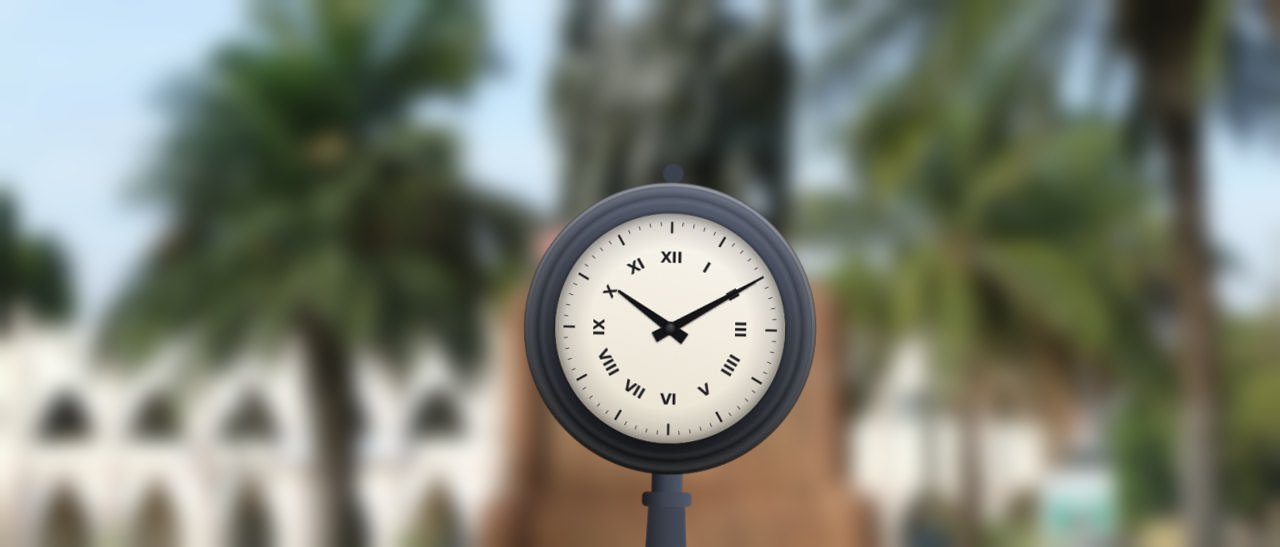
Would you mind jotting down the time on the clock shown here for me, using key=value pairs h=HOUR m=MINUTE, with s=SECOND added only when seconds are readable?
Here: h=10 m=10
